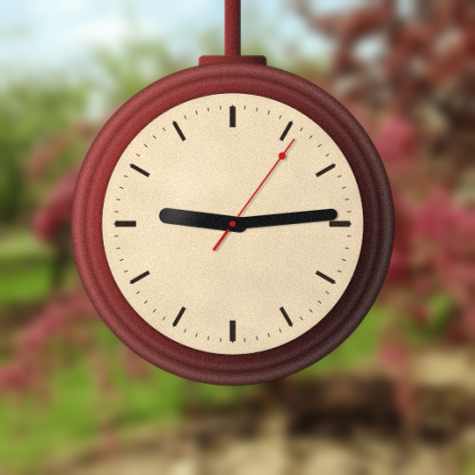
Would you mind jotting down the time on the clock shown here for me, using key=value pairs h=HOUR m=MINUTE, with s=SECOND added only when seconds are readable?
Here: h=9 m=14 s=6
